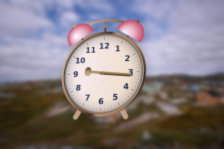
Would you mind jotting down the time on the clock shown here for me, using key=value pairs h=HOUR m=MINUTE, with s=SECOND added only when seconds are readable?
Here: h=9 m=16
